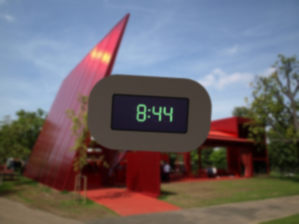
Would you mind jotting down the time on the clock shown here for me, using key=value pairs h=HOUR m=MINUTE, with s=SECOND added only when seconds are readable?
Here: h=8 m=44
